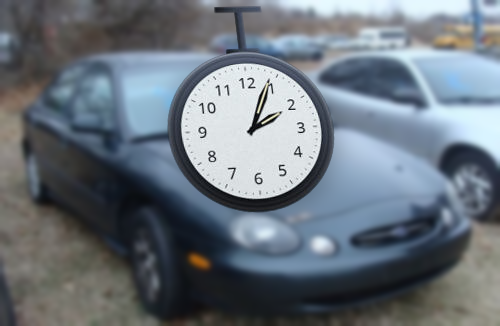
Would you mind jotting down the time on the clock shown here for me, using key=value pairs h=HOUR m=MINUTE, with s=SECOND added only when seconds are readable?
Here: h=2 m=4
